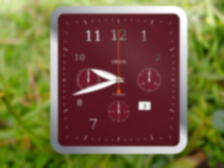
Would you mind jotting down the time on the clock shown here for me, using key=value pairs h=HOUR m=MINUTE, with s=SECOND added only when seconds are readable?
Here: h=9 m=42
